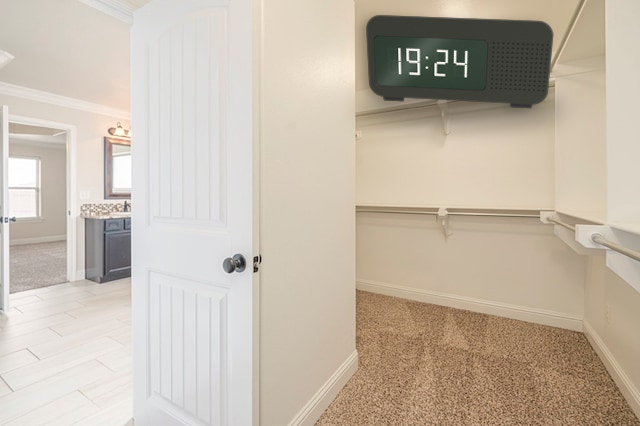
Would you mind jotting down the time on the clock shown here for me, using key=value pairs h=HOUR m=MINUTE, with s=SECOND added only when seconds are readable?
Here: h=19 m=24
